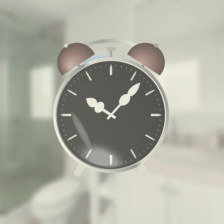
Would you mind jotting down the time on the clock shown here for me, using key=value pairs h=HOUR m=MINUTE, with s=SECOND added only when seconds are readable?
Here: h=10 m=7
